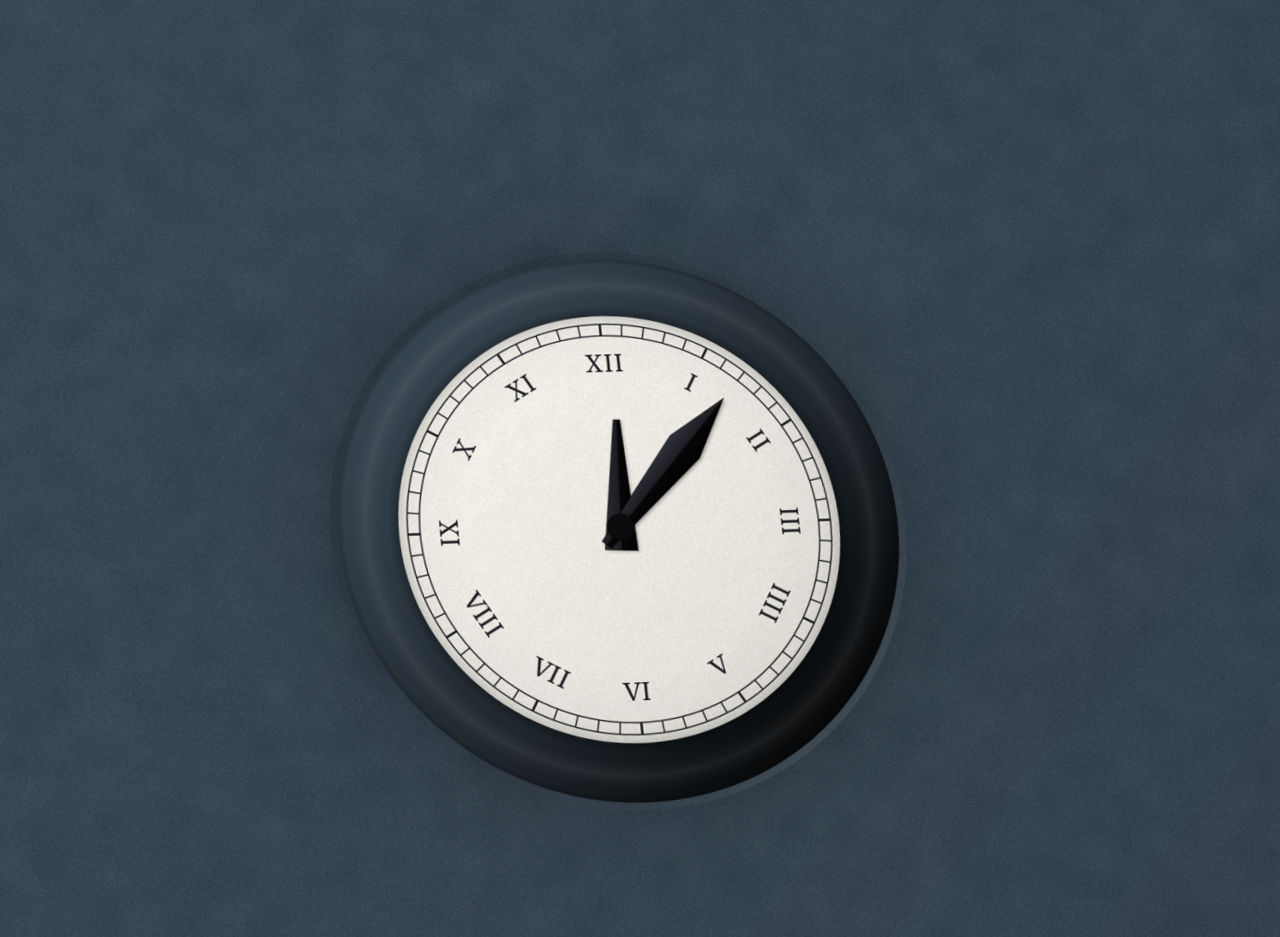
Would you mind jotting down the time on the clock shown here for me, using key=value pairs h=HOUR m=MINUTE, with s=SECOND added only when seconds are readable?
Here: h=12 m=7
